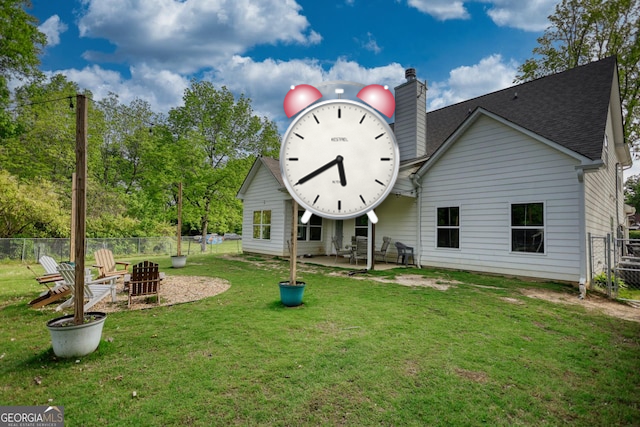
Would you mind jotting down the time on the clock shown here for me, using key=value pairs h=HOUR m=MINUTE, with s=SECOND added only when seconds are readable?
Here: h=5 m=40
